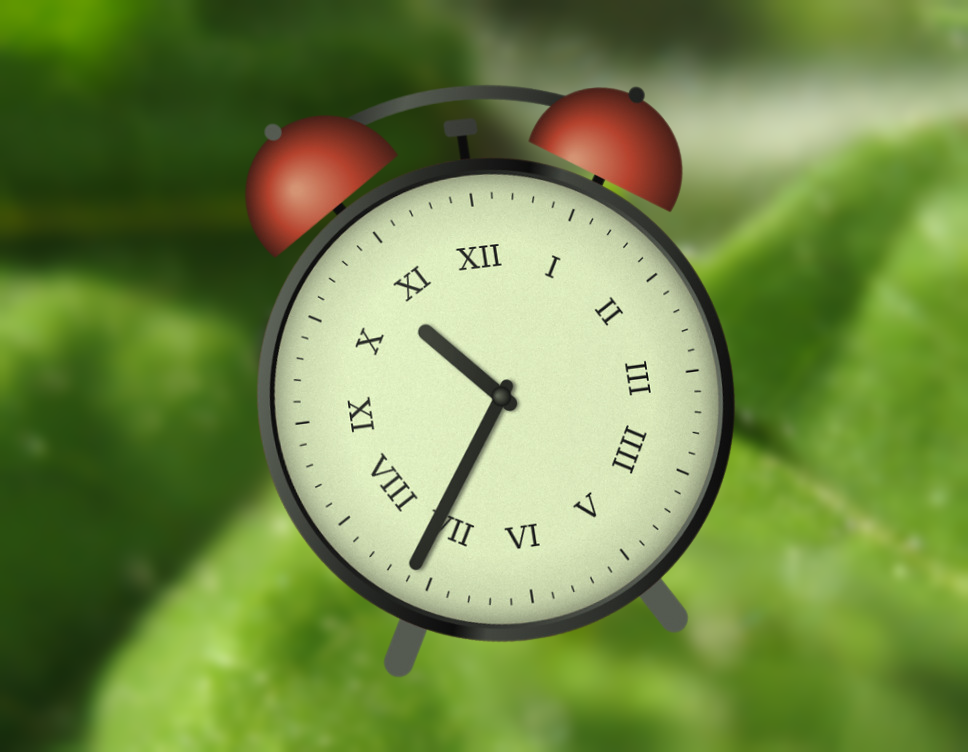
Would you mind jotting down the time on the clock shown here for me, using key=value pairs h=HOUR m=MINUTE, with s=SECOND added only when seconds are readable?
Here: h=10 m=36
